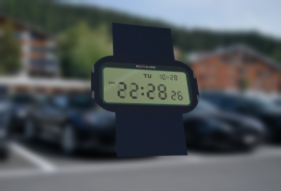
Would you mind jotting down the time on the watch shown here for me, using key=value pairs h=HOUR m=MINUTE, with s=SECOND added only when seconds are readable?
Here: h=22 m=28 s=26
